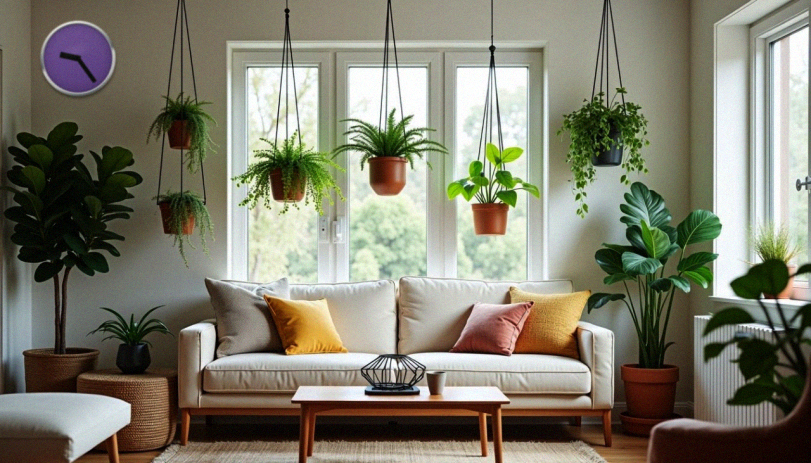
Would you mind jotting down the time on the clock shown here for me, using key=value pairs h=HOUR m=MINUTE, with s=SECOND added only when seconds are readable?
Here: h=9 m=24
